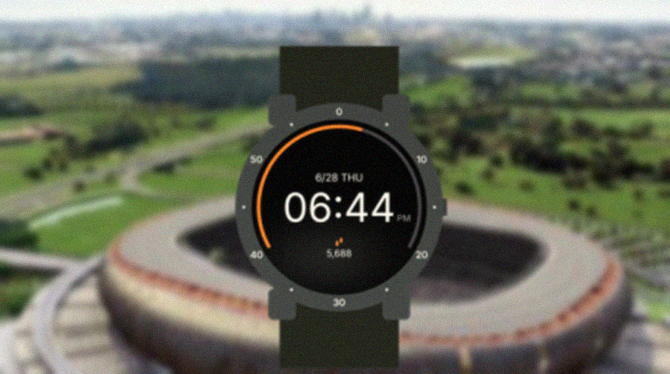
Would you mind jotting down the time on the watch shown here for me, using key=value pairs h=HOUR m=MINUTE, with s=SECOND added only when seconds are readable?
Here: h=6 m=44
